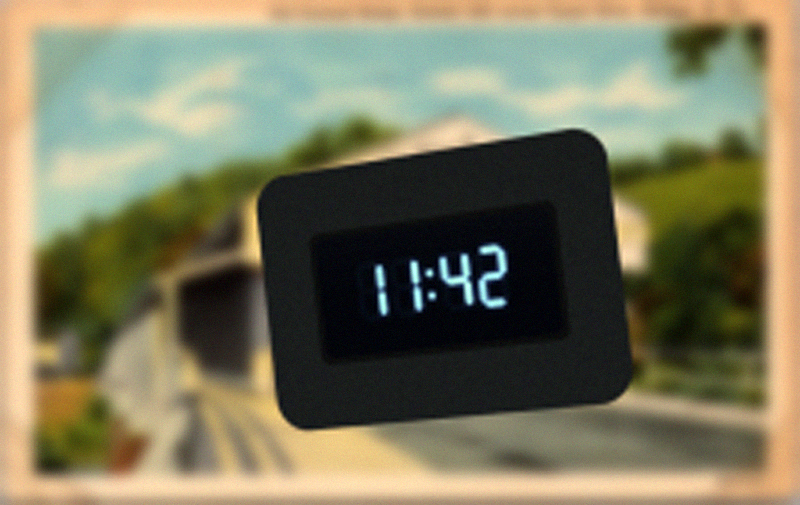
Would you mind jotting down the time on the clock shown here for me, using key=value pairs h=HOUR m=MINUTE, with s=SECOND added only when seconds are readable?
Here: h=11 m=42
